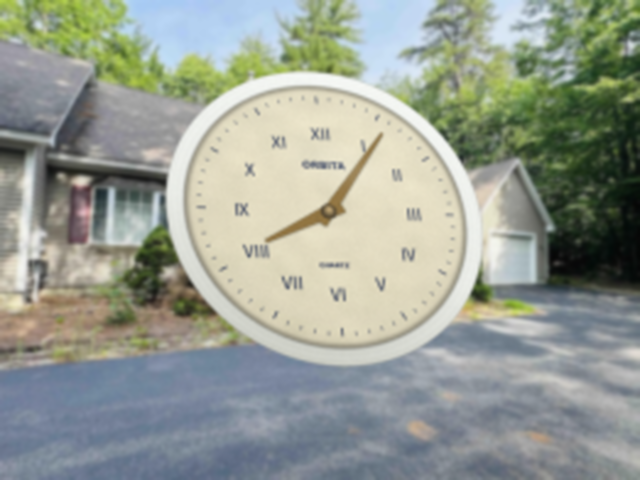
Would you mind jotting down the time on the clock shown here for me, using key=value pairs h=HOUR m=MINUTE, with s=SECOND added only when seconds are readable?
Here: h=8 m=6
